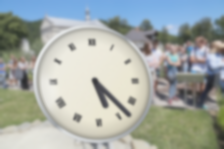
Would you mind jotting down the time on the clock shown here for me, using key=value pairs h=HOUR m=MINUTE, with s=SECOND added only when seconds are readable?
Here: h=5 m=23
